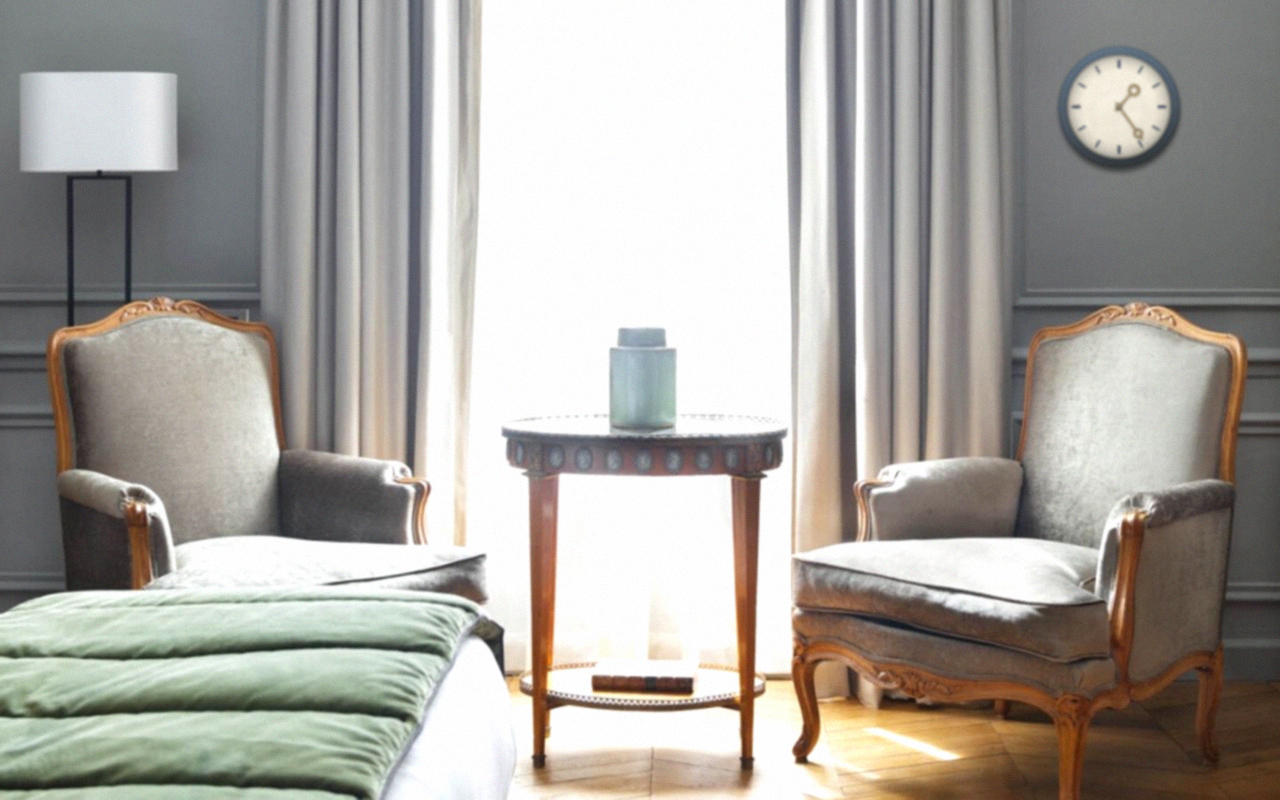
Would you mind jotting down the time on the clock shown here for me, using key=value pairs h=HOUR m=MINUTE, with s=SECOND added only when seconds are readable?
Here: h=1 m=24
